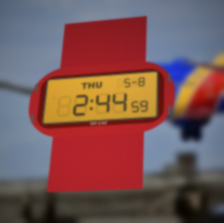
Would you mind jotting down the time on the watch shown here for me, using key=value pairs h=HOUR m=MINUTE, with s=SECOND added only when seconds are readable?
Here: h=2 m=44 s=59
